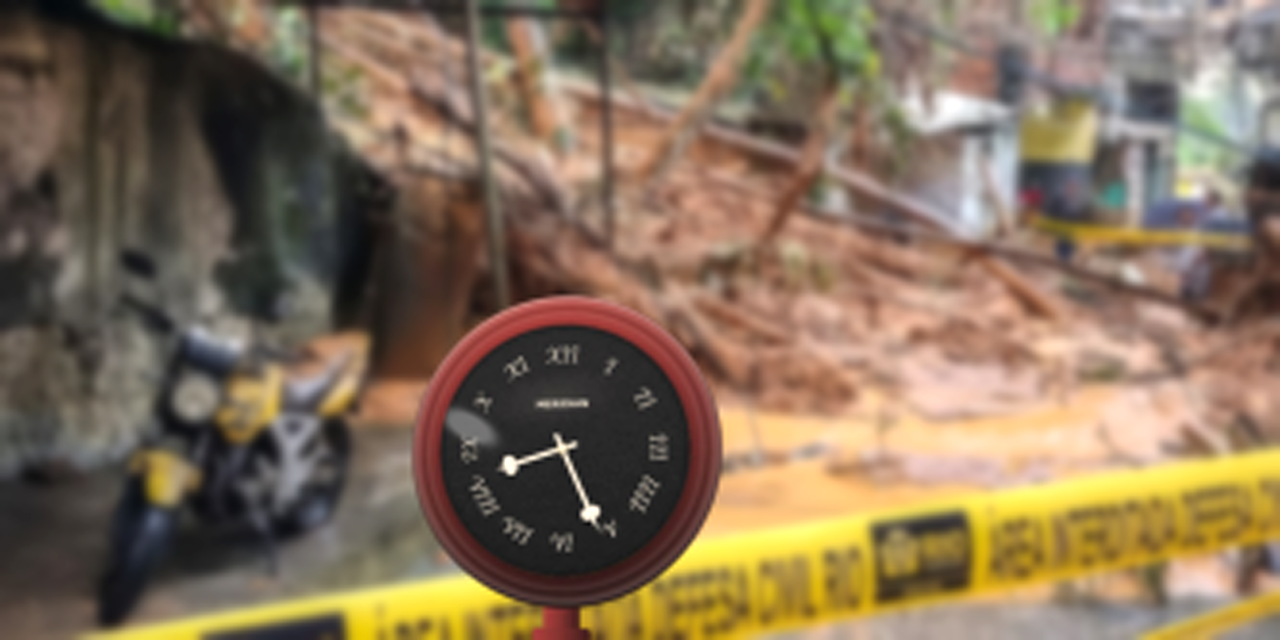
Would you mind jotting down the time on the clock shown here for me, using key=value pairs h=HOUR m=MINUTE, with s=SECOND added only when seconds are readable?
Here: h=8 m=26
